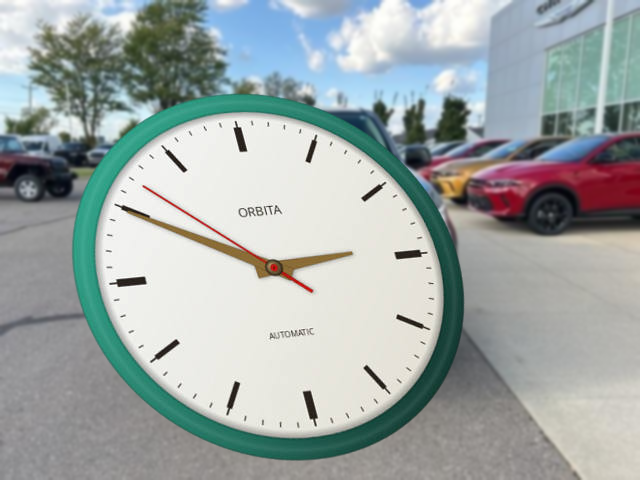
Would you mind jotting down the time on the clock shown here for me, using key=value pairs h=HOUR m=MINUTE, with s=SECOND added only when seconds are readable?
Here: h=2 m=49 s=52
